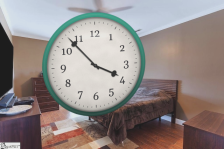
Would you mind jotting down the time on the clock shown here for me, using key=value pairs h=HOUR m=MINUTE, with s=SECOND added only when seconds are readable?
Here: h=3 m=53
